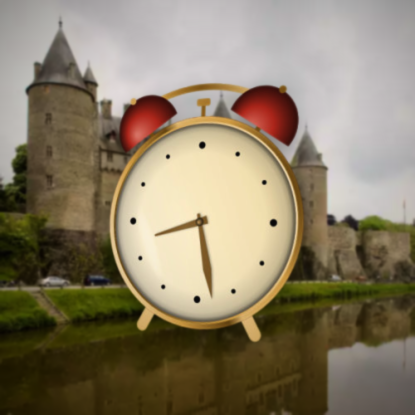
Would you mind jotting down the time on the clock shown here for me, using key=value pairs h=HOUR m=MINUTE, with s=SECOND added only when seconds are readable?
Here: h=8 m=28
